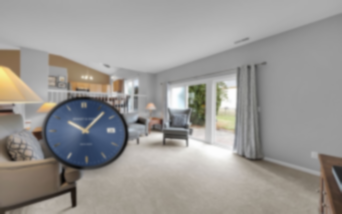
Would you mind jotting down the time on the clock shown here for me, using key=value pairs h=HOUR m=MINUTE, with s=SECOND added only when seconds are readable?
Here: h=10 m=7
